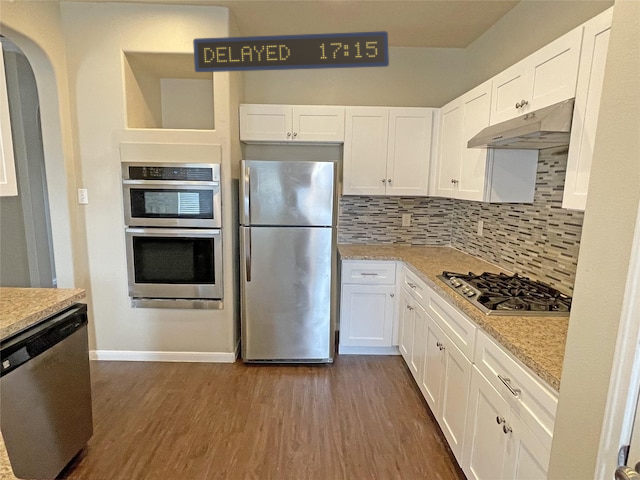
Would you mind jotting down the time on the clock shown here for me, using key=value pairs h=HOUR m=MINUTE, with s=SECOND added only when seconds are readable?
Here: h=17 m=15
